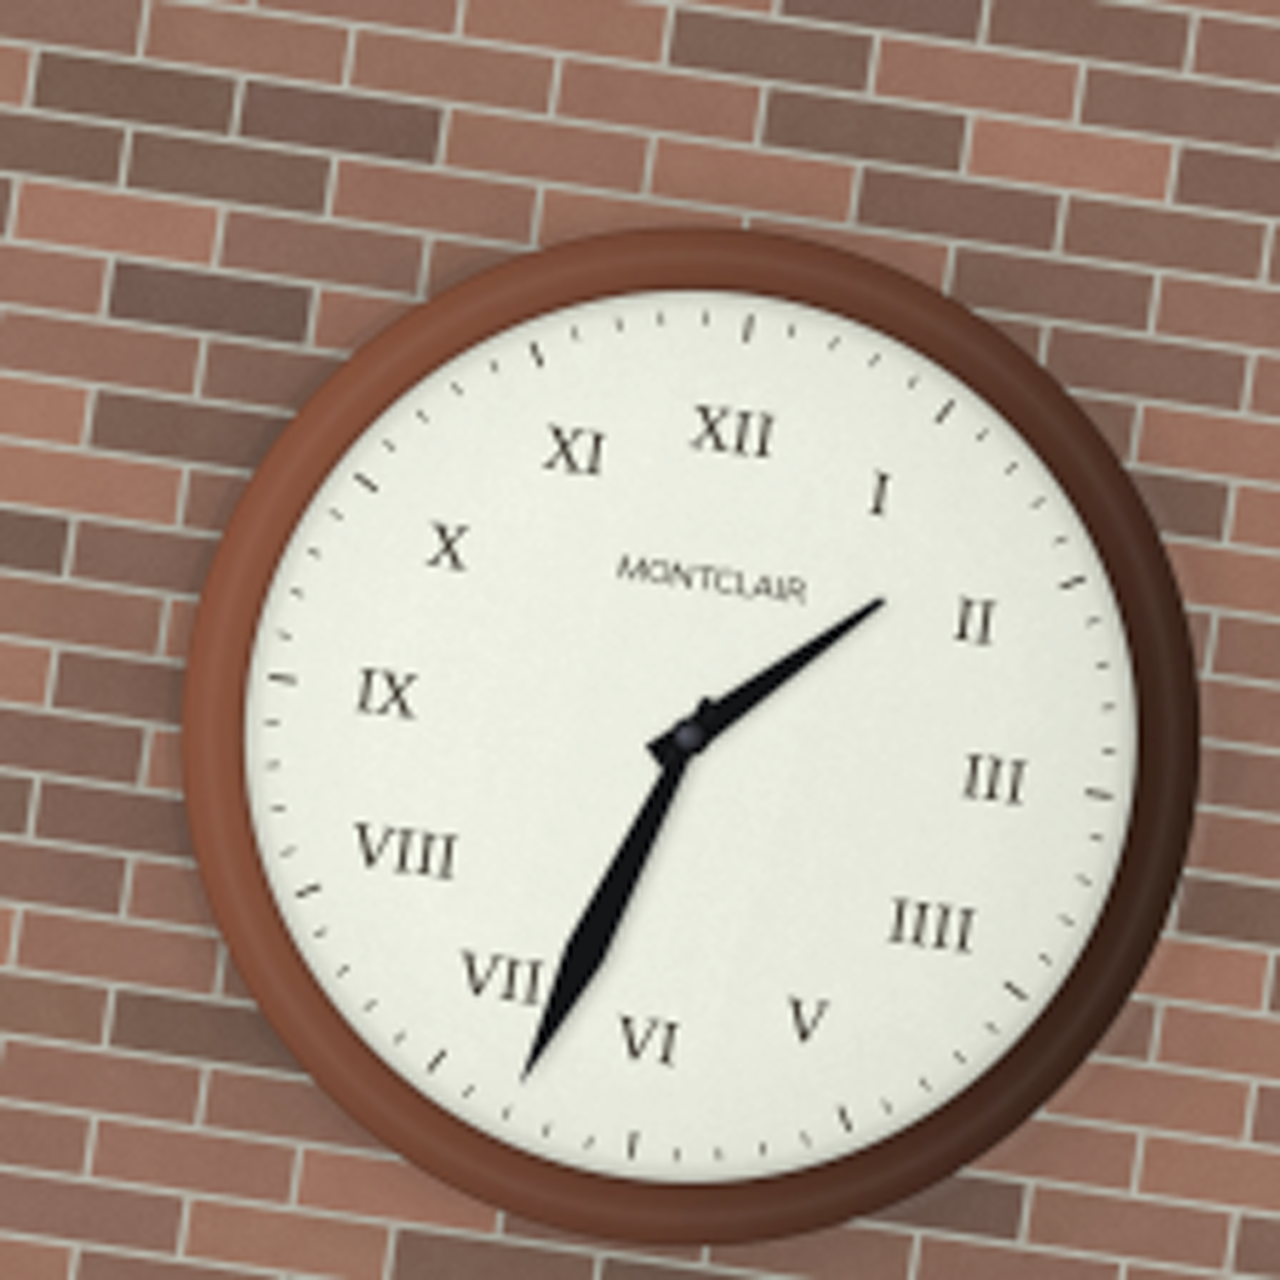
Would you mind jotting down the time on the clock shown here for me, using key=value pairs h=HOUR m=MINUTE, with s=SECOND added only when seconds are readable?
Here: h=1 m=33
